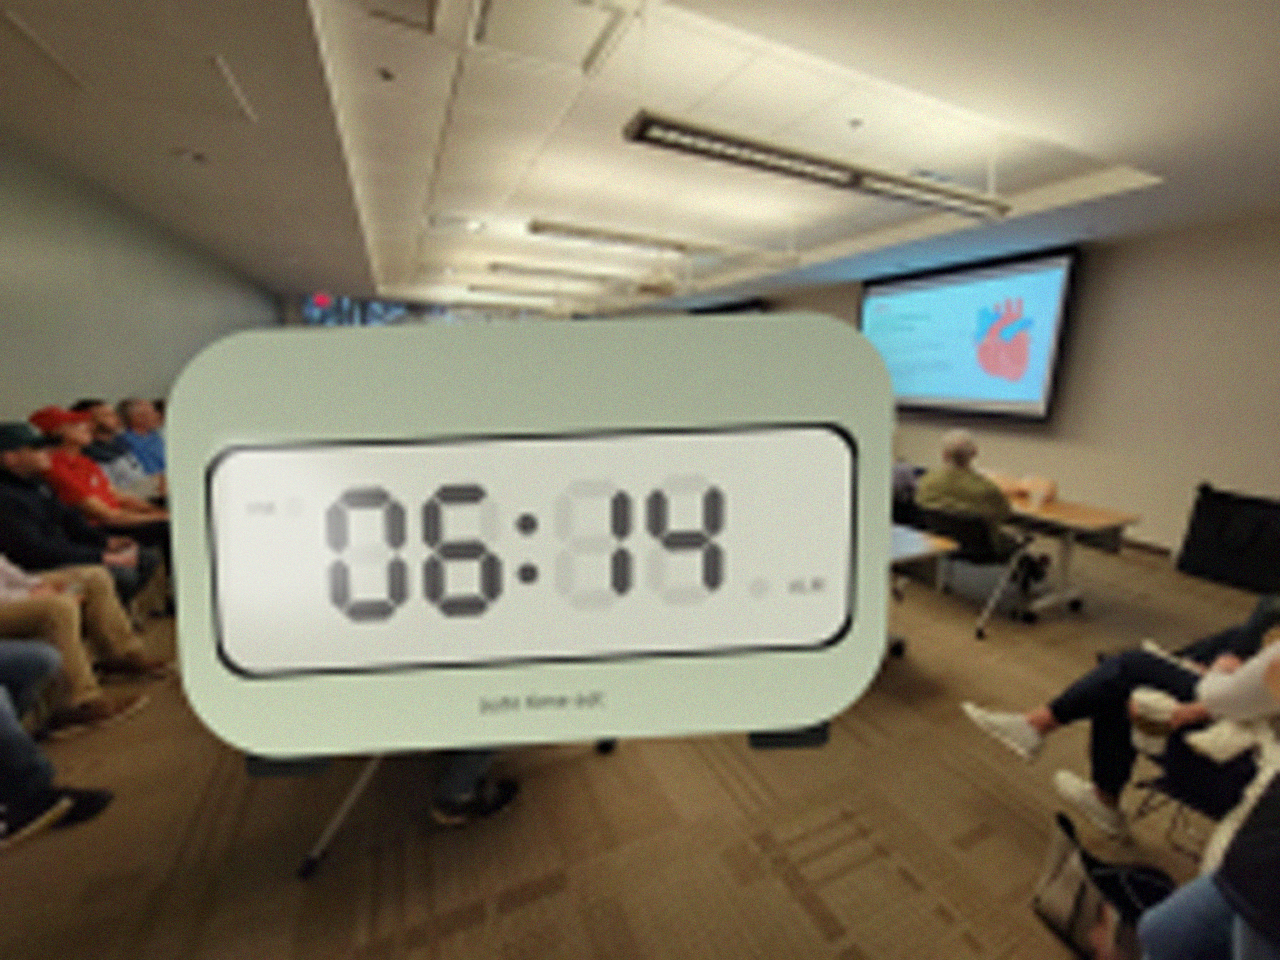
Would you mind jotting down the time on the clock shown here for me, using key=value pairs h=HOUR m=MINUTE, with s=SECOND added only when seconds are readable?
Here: h=6 m=14
